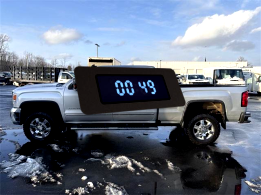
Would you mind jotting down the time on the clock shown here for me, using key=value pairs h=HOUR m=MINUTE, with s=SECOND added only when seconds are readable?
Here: h=0 m=49
